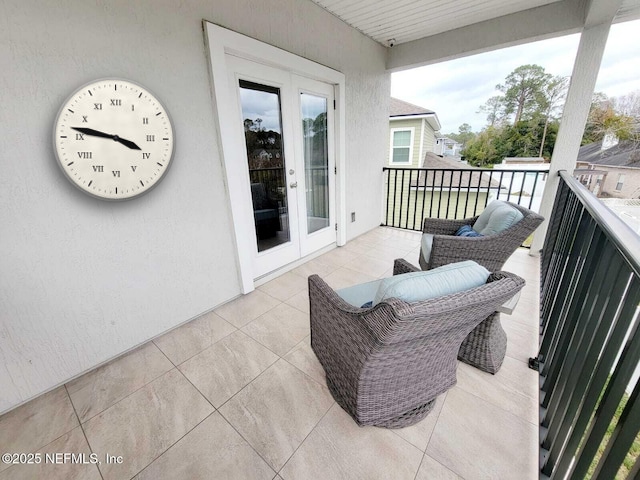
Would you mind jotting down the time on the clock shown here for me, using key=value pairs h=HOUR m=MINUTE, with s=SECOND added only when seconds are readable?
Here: h=3 m=47
